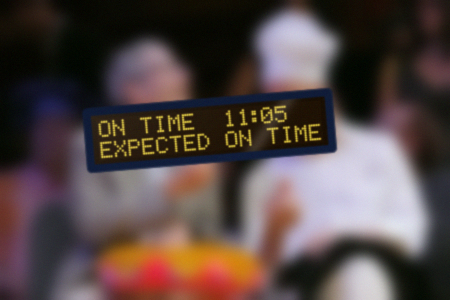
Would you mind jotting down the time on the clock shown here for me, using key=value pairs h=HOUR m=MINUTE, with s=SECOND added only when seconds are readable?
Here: h=11 m=5
